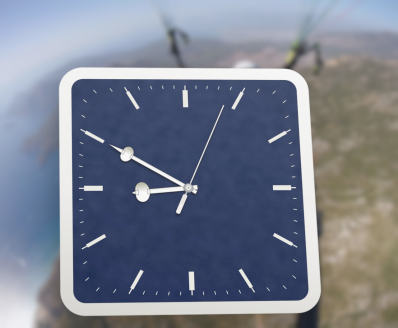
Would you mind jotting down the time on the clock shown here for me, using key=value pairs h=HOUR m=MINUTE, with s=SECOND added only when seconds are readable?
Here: h=8 m=50 s=4
